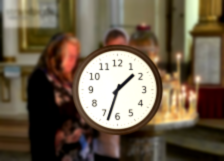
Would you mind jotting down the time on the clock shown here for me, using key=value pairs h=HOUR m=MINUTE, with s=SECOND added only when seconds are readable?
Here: h=1 m=33
